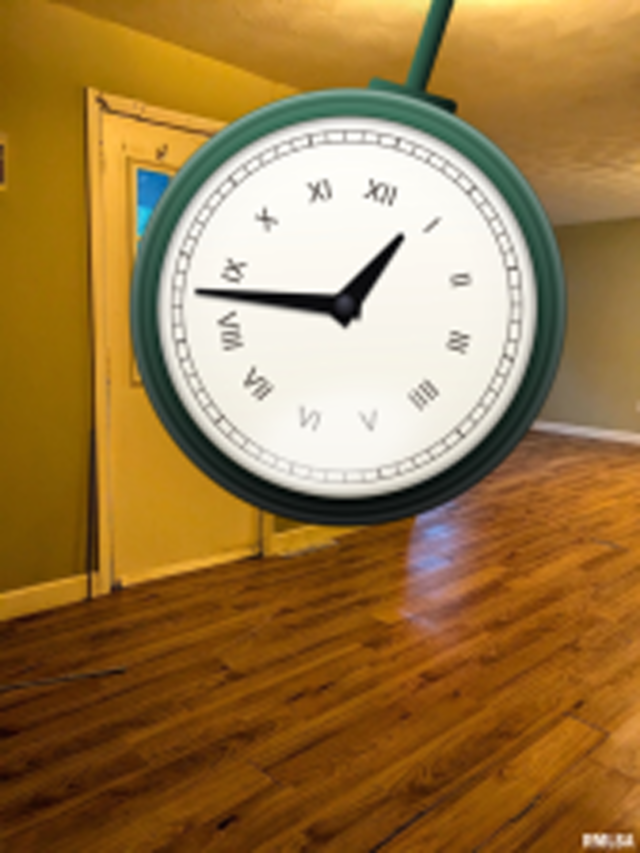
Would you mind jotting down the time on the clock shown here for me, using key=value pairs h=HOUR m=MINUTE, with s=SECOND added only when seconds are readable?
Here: h=12 m=43
